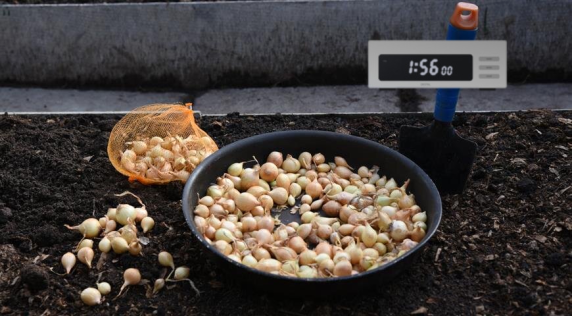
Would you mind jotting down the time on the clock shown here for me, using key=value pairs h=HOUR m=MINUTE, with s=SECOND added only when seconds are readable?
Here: h=1 m=56 s=0
